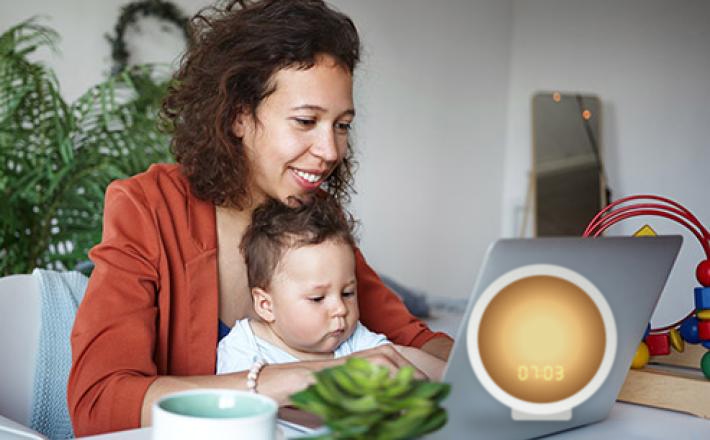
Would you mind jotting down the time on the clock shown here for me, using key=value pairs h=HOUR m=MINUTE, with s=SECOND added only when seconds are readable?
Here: h=7 m=3
